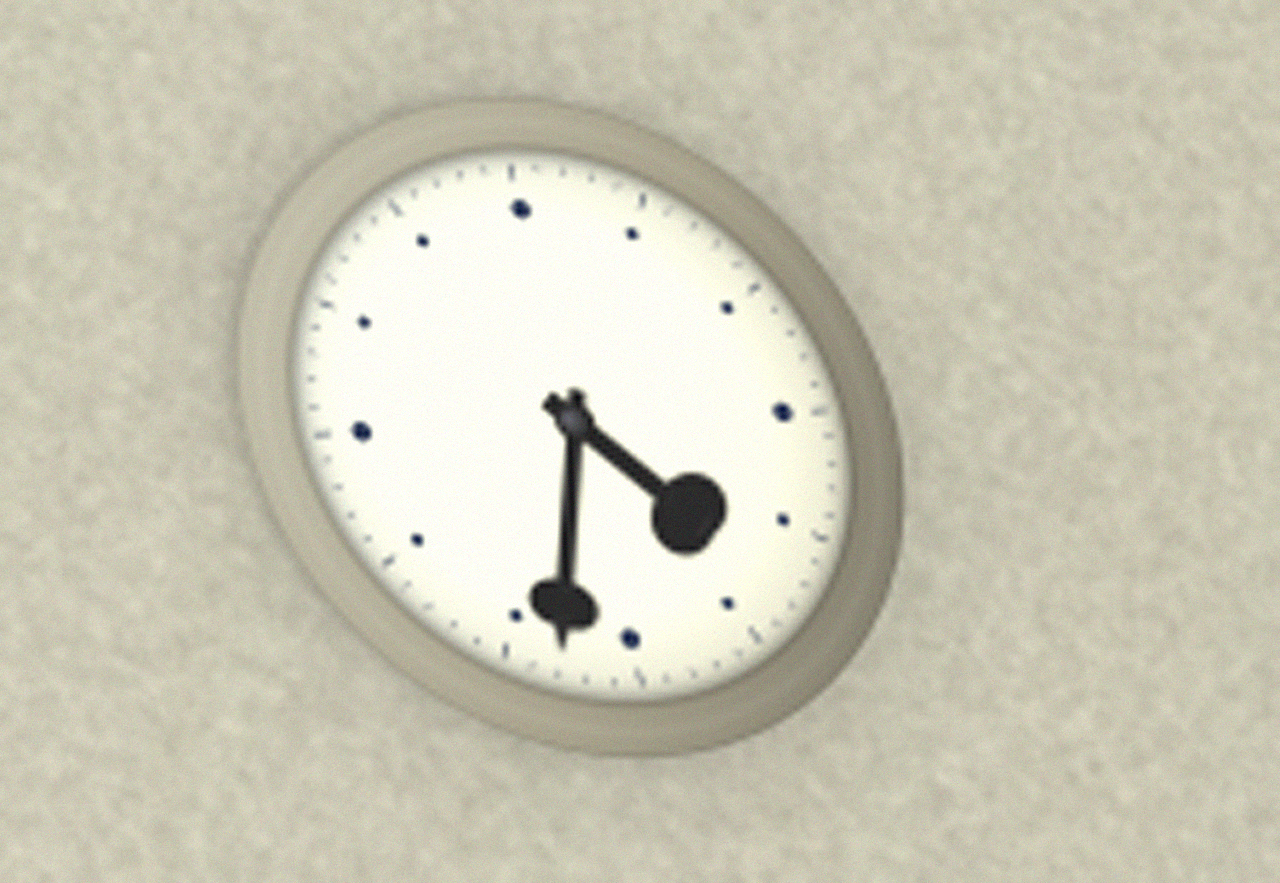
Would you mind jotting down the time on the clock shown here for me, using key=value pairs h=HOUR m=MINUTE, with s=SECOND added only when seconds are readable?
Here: h=4 m=33
